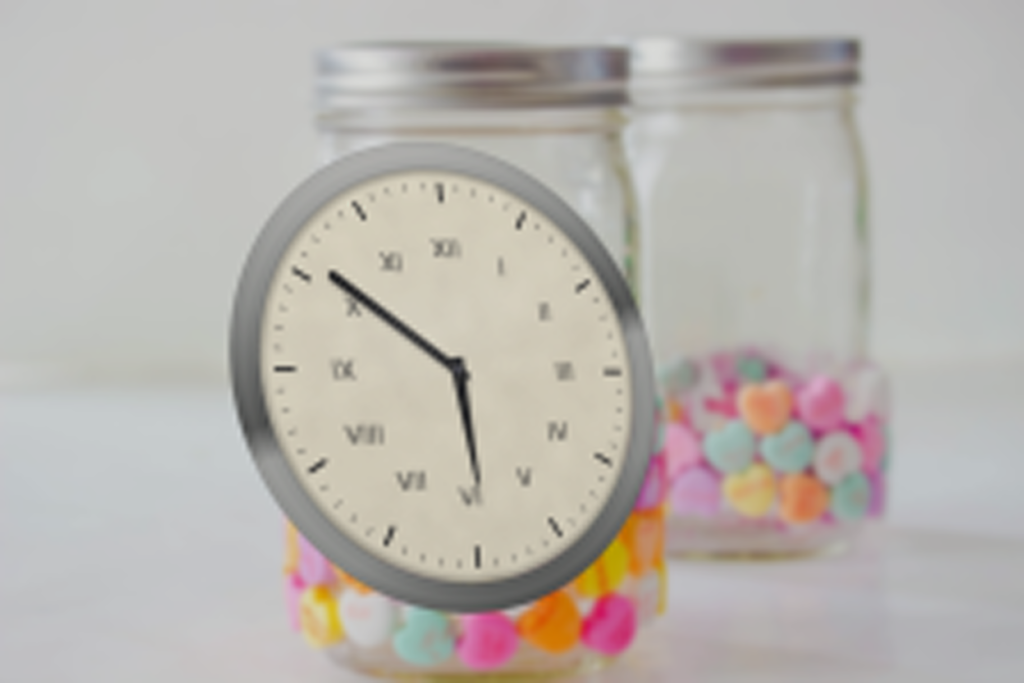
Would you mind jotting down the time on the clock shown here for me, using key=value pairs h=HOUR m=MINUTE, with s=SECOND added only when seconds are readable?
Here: h=5 m=51
